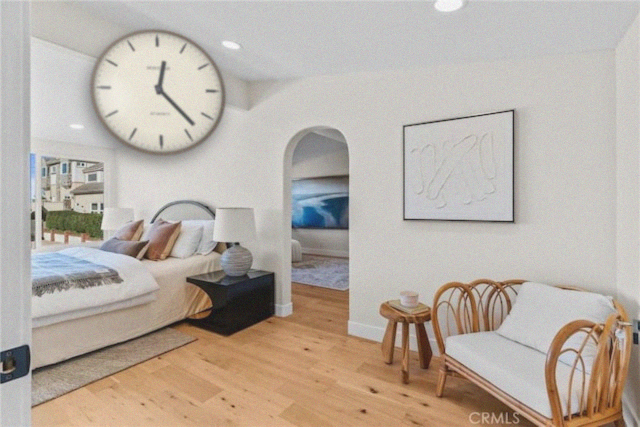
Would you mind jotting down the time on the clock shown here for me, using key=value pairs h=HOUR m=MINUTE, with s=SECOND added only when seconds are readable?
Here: h=12 m=23
